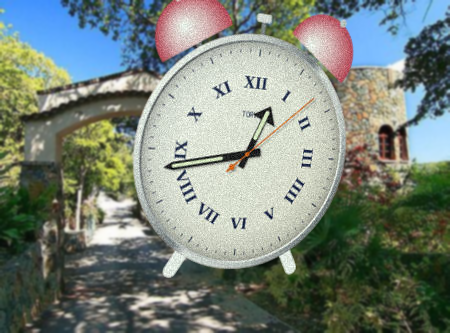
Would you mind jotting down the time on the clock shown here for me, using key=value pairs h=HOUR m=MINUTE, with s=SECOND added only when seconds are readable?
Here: h=12 m=43 s=8
